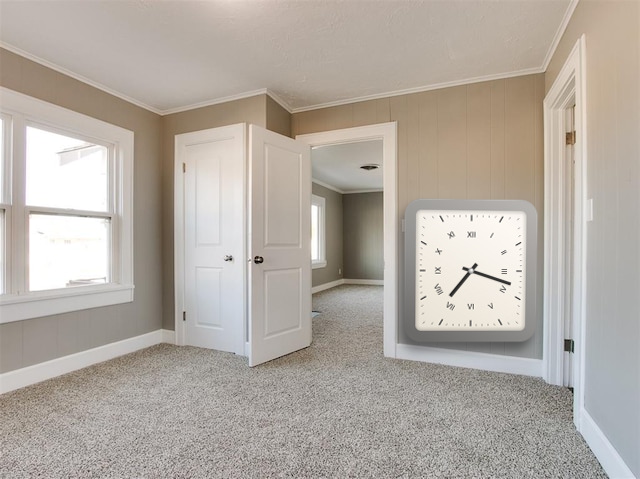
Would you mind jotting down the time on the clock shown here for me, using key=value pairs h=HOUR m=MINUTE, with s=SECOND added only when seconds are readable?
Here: h=7 m=18
